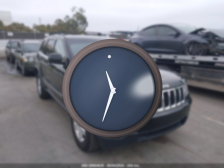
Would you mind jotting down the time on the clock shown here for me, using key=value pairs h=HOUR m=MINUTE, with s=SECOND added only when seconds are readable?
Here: h=11 m=34
